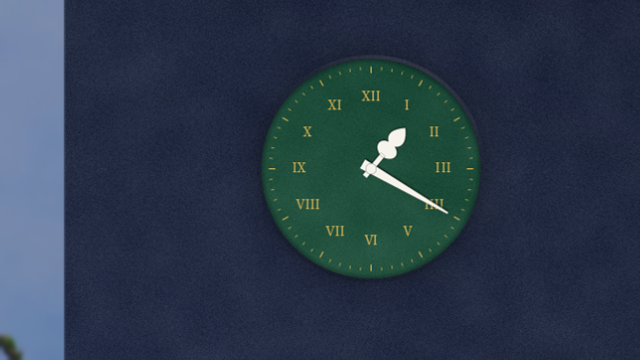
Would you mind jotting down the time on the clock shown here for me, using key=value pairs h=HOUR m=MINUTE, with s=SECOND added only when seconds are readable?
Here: h=1 m=20
